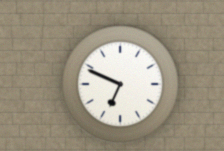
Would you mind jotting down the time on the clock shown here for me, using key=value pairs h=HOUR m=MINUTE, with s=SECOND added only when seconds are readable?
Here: h=6 m=49
